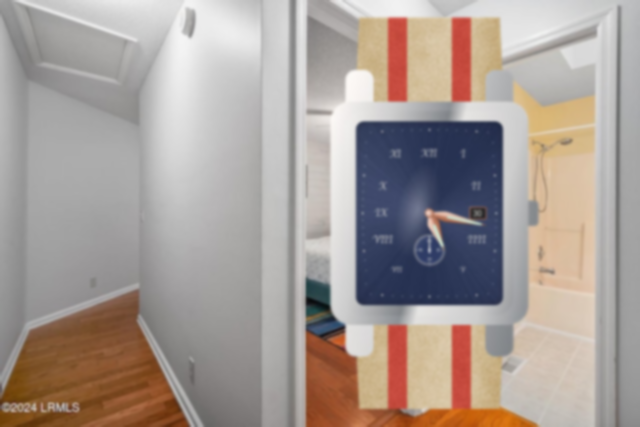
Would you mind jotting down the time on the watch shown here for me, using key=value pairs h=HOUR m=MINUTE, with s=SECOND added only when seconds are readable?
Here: h=5 m=17
